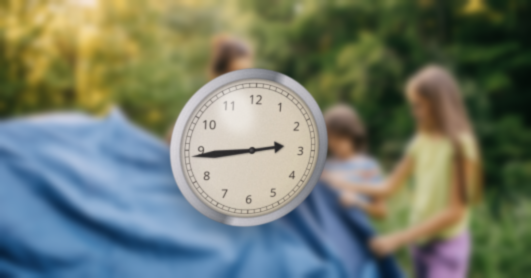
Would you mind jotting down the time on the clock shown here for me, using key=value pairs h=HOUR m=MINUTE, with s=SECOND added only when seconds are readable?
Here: h=2 m=44
